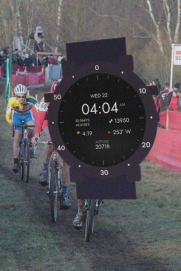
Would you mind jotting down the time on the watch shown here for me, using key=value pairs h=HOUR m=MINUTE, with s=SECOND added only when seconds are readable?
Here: h=4 m=4
